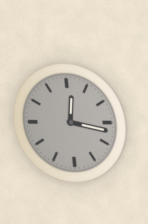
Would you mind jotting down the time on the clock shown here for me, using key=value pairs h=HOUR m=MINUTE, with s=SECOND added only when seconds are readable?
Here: h=12 m=17
